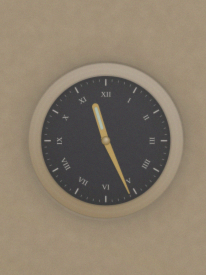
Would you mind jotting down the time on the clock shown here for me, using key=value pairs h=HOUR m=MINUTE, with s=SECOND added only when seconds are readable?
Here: h=11 m=26
